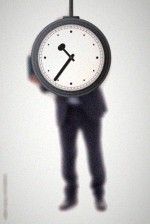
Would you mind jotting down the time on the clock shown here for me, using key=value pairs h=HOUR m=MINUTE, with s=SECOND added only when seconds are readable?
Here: h=10 m=36
